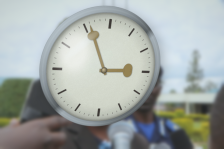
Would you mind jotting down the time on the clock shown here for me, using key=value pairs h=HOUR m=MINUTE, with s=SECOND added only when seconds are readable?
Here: h=2 m=56
